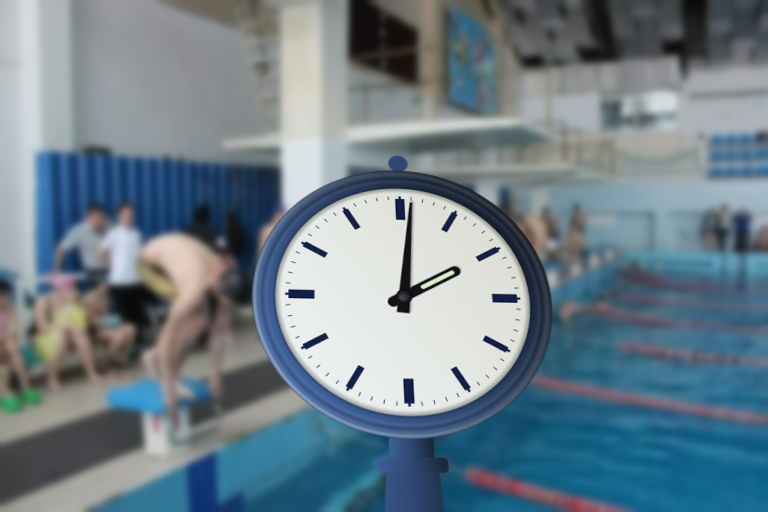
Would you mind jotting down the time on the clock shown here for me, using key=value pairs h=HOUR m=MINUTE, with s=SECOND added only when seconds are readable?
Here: h=2 m=1
